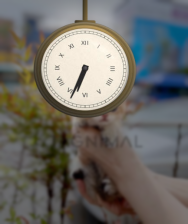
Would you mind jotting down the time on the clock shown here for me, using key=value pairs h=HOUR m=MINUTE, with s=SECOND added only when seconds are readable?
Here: h=6 m=34
